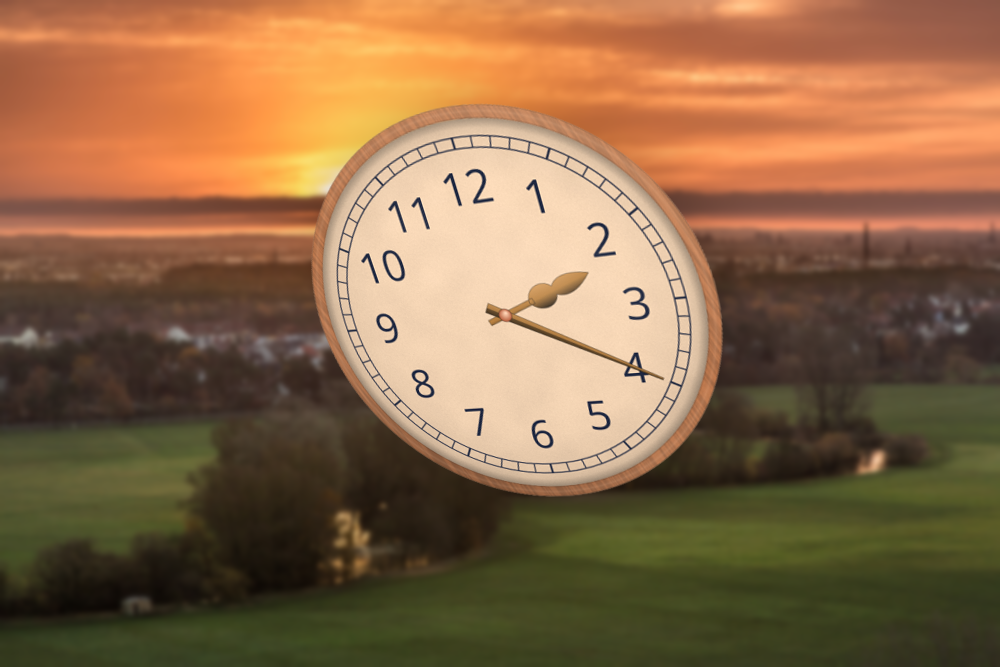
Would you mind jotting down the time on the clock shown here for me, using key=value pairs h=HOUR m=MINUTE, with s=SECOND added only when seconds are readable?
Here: h=2 m=20
